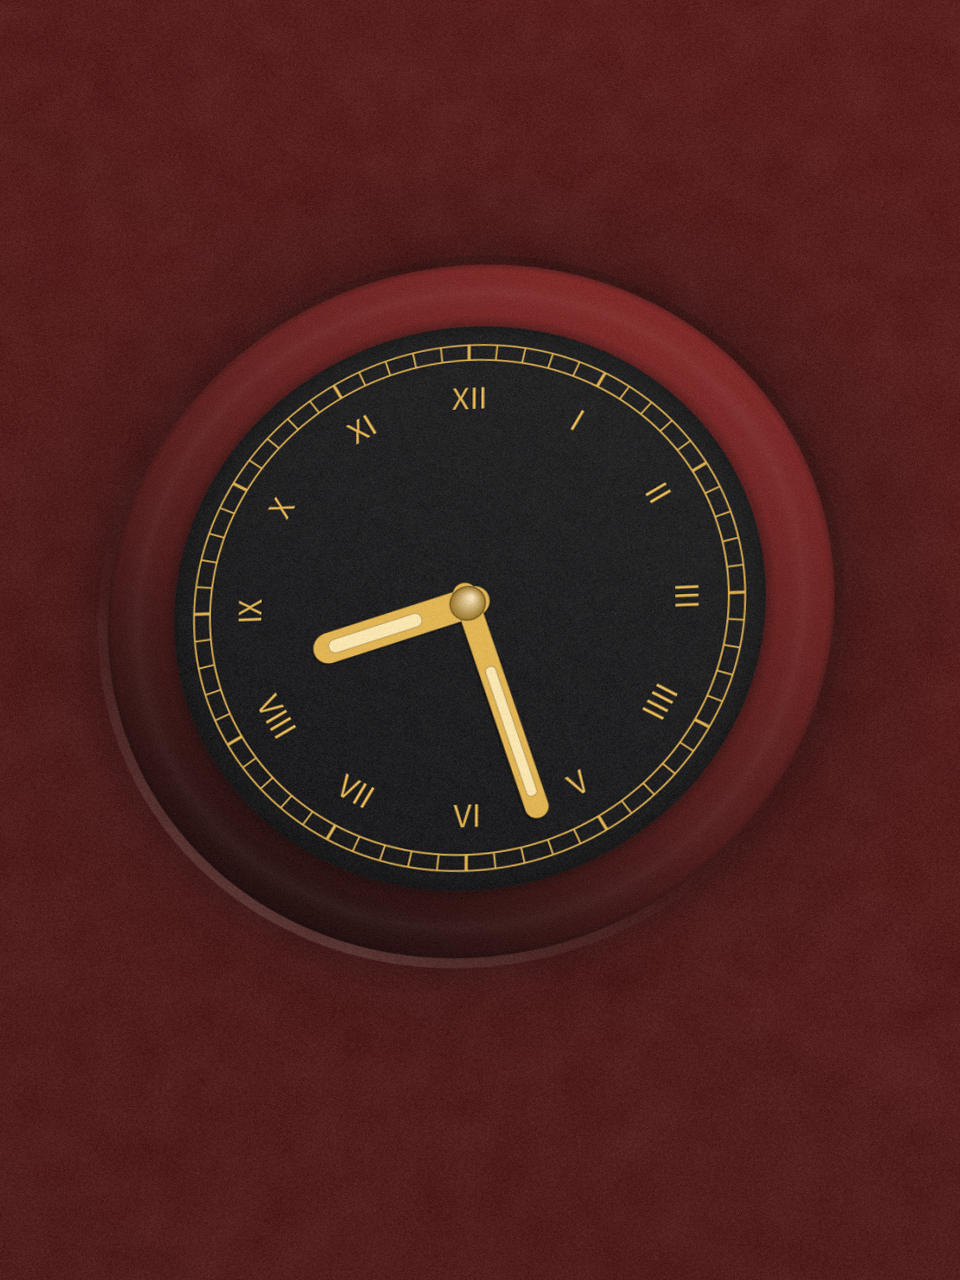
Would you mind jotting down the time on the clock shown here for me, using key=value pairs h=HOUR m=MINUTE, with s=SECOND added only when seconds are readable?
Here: h=8 m=27
